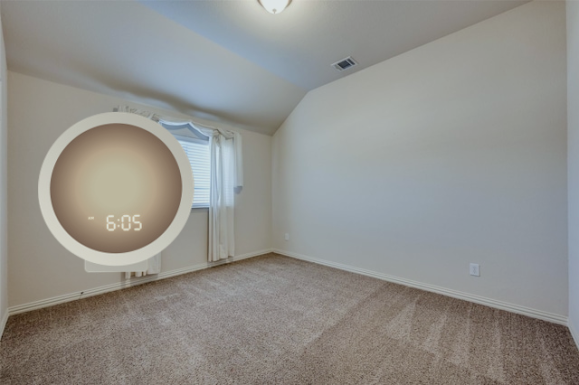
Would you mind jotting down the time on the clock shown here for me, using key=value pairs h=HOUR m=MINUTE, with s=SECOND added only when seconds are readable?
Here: h=6 m=5
